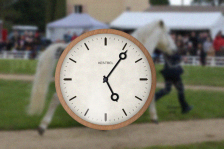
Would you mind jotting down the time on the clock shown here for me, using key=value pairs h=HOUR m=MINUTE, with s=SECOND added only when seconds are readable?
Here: h=5 m=6
